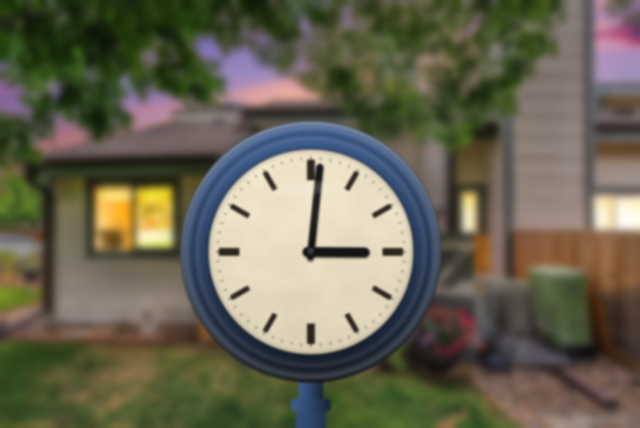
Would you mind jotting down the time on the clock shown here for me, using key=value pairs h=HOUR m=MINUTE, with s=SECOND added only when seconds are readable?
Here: h=3 m=1
